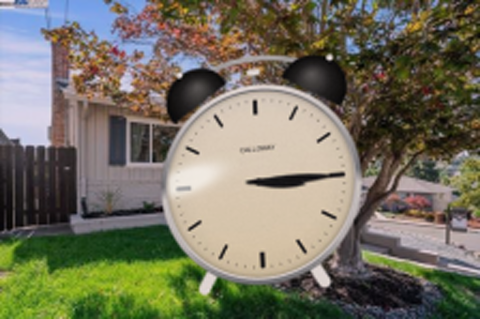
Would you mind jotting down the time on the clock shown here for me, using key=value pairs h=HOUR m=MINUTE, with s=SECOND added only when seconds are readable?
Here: h=3 m=15
